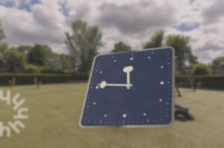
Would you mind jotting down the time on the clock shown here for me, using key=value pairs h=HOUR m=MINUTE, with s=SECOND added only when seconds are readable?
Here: h=11 m=46
